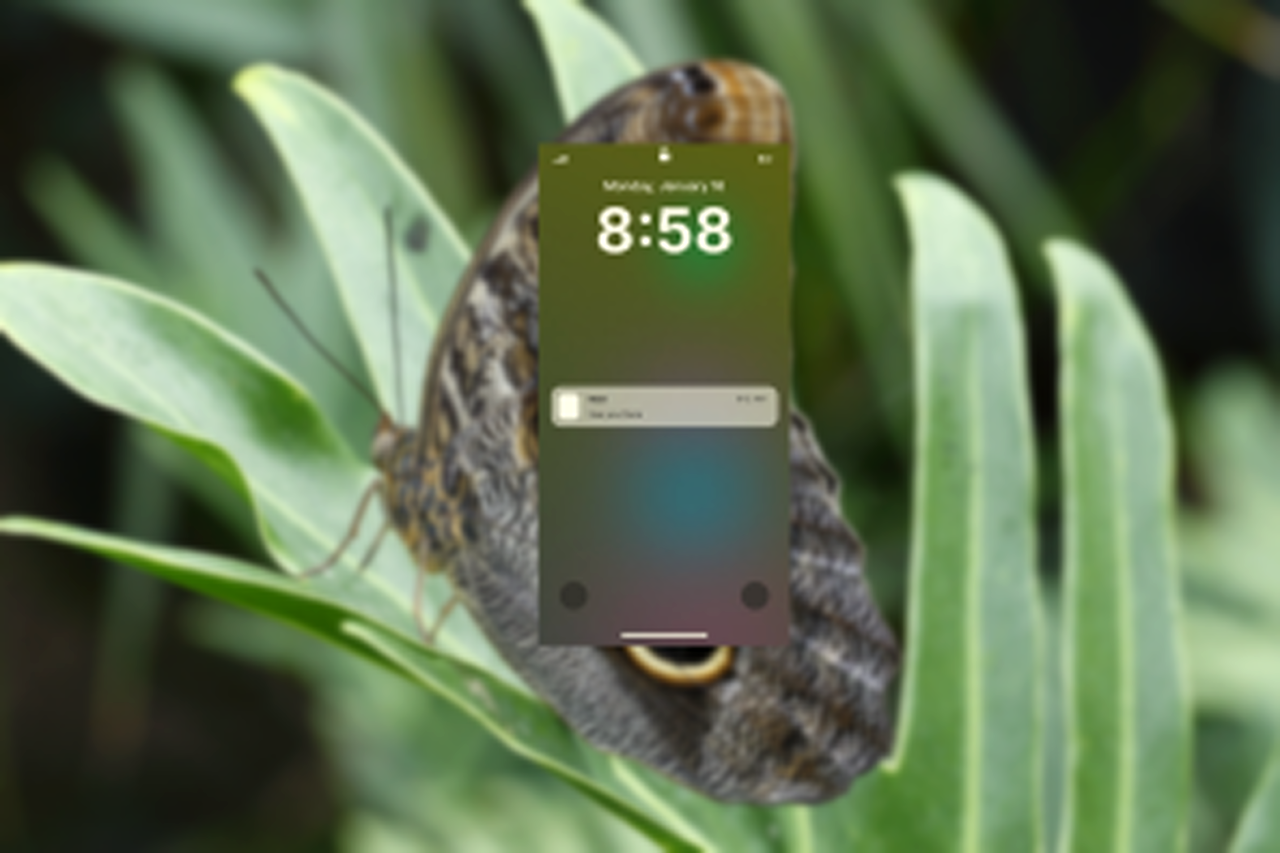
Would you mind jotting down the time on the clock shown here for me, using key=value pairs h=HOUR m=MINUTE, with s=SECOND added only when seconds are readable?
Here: h=8 m=58
